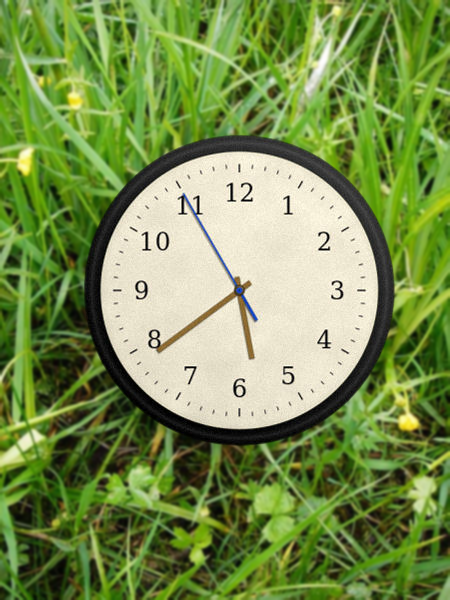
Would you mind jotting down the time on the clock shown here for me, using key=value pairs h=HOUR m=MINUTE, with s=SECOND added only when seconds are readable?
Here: h=5 m=38 s=55
